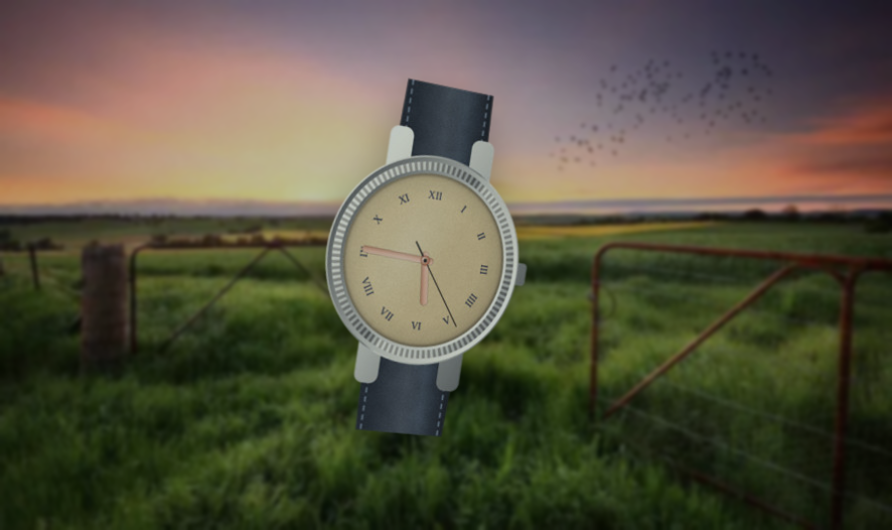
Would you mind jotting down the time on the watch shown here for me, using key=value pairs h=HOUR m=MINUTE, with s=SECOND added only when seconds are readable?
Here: h=5 m=45 s=24
